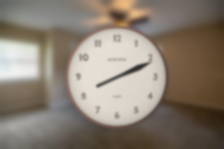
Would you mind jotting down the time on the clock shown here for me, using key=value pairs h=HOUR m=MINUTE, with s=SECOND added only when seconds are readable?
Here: h=8 m=11
